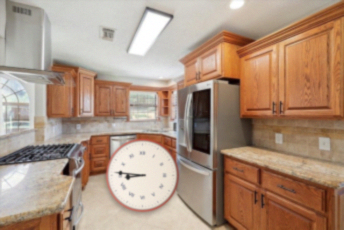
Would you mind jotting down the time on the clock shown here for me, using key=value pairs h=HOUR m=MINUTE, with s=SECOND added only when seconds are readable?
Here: h=8 m=46
